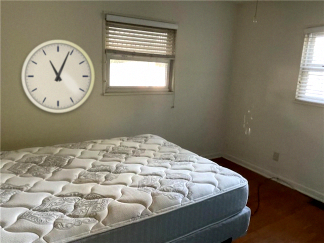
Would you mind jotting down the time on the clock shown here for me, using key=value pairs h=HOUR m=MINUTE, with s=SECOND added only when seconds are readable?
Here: h=11 m=4
